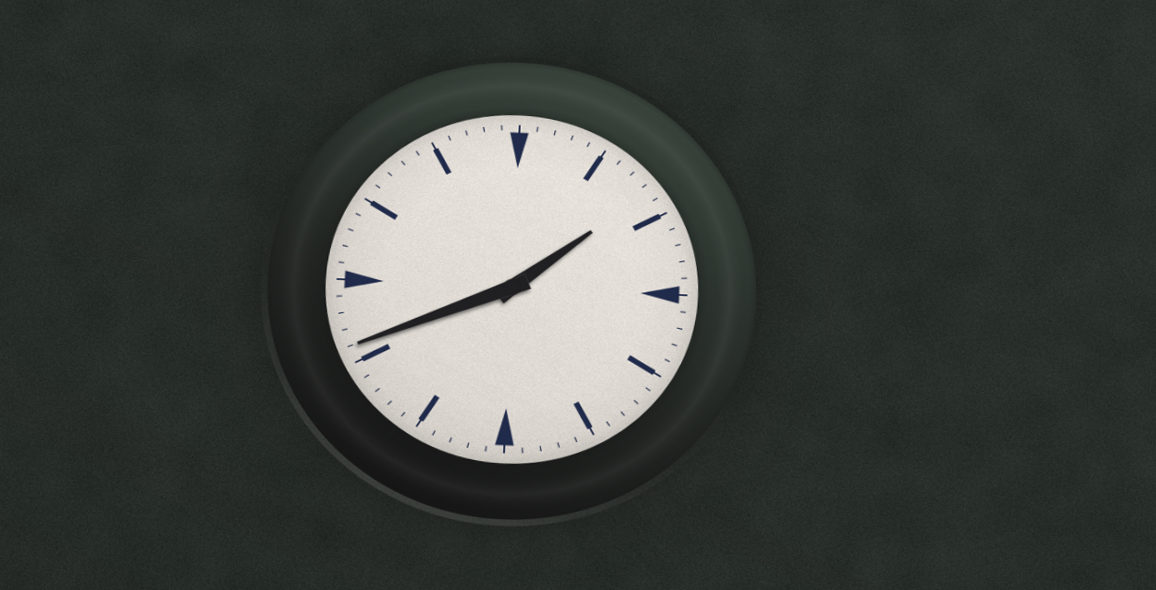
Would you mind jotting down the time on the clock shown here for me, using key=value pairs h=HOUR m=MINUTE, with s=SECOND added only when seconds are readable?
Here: h=1 m=41
